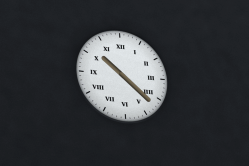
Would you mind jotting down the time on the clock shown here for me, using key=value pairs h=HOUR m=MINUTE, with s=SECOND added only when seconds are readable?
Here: h=10 m=22
